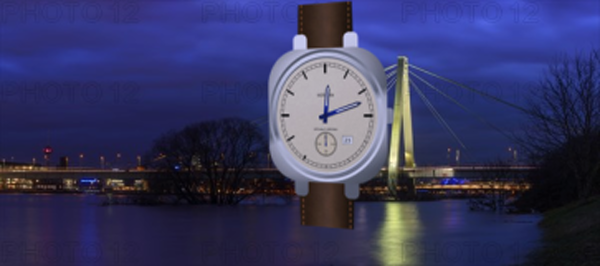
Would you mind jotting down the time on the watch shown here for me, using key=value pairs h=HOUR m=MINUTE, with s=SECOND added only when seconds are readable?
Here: h=12 m=12
